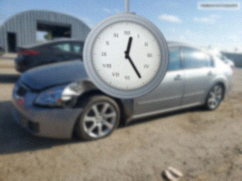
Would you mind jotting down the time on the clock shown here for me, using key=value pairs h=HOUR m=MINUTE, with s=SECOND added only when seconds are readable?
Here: h=12 m=25
